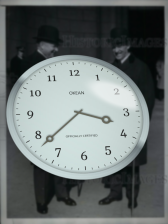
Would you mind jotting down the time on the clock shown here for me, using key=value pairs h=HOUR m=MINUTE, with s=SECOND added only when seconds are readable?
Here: h=3 m=38
